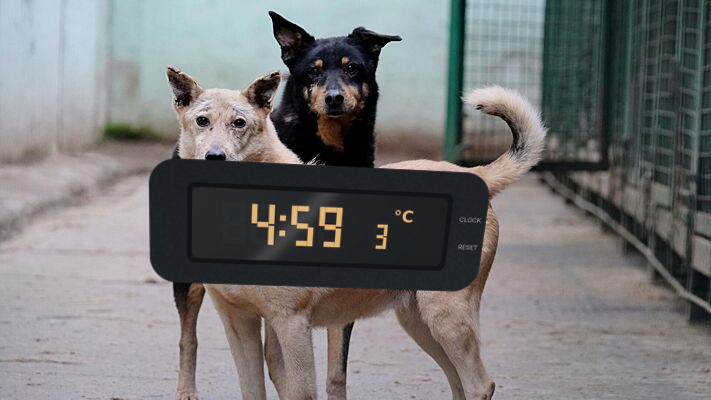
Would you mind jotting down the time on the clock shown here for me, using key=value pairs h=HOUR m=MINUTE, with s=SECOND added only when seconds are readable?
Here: h=4 m=59
